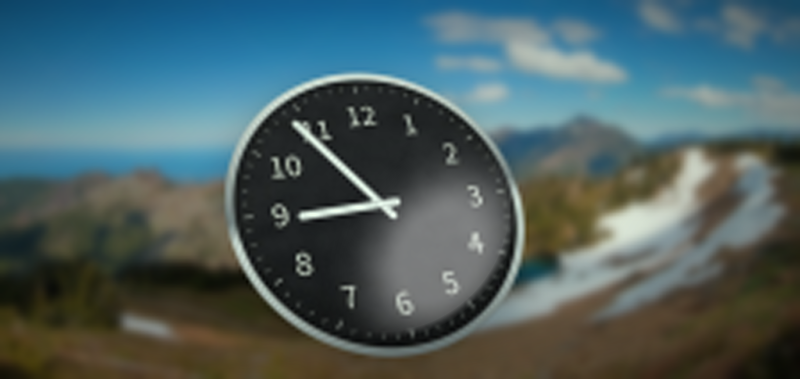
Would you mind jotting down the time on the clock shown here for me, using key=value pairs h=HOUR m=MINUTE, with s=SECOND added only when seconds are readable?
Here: h=8 m=54
